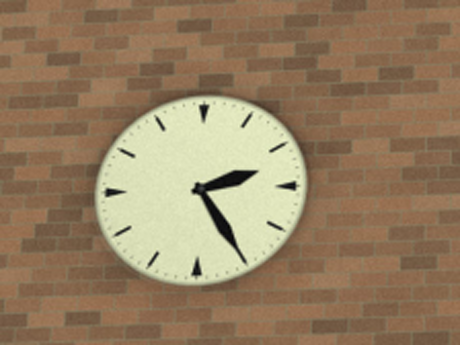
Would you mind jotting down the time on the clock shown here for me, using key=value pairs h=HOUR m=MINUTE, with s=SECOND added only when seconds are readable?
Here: h=2 m=25
